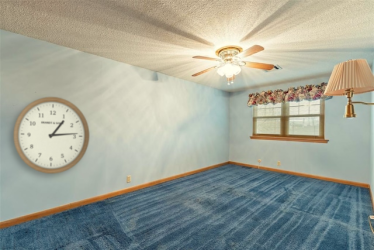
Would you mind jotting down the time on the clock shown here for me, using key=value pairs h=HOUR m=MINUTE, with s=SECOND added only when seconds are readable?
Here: h=1 m=14
